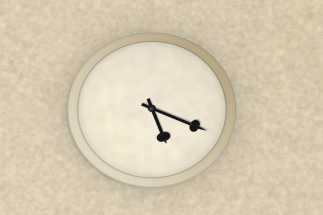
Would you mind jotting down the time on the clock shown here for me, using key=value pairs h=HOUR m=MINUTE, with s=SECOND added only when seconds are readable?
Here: h=5 m=19
